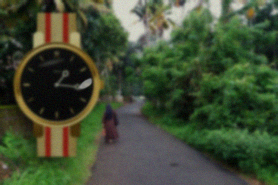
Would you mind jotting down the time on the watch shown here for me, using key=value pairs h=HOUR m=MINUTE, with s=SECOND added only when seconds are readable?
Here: h=1 m=16
